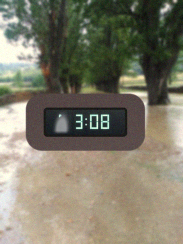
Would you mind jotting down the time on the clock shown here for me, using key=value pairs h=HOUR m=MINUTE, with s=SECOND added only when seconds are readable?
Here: h=3 m=8
